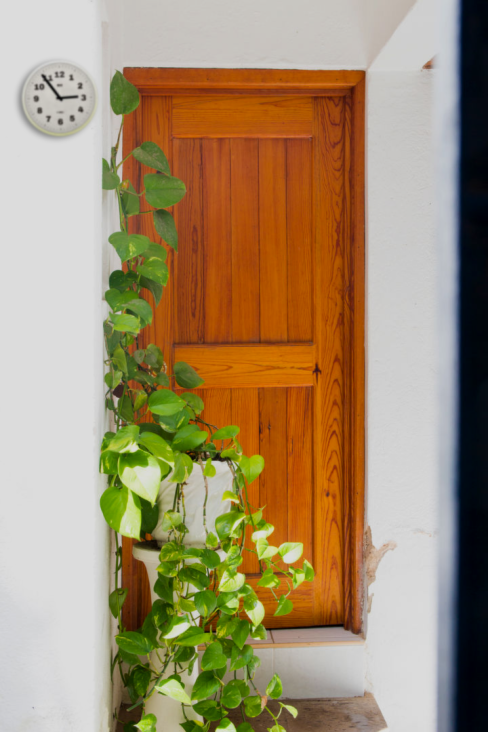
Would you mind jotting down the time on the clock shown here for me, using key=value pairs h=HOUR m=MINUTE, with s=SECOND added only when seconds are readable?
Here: h=2 m=54
